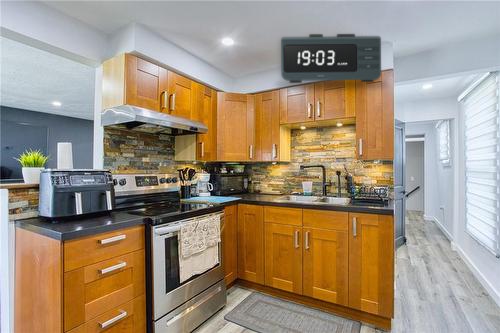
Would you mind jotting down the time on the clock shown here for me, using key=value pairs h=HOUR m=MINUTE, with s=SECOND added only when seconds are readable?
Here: h=19 m=3
